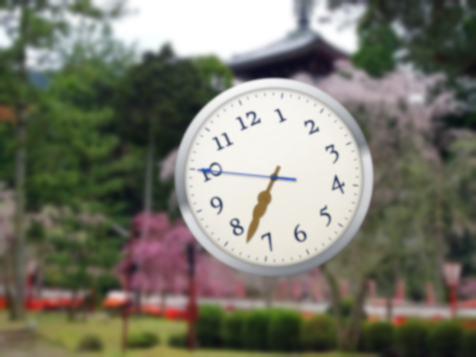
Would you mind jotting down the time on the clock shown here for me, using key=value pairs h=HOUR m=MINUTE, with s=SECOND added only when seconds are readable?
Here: h=7 m=37 s=50
